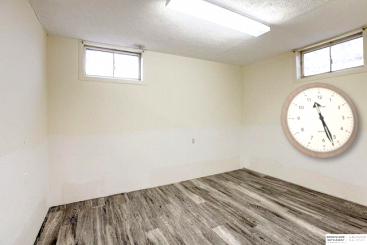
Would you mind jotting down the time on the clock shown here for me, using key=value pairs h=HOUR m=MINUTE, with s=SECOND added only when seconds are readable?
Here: h=11 m=27
